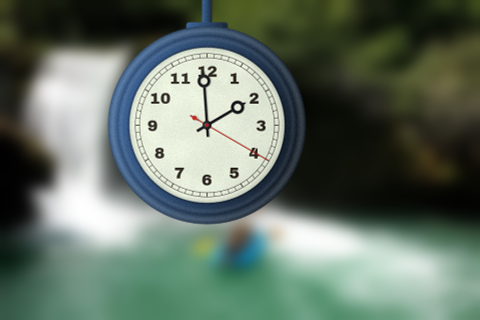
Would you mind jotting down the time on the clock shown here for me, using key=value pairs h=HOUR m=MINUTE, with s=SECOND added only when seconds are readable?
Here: h=1 m=59 s=20
